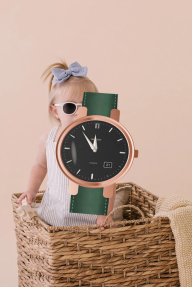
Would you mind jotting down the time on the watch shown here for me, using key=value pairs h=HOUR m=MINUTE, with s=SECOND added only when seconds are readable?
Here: h=11 m=54
